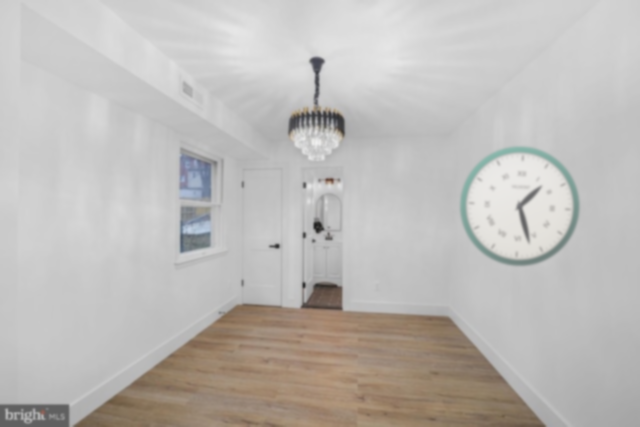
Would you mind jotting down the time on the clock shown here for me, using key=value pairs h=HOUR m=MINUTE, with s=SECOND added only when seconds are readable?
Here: h=1 m=27
